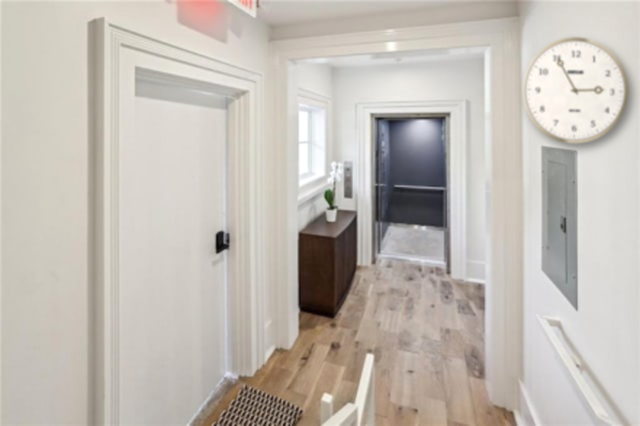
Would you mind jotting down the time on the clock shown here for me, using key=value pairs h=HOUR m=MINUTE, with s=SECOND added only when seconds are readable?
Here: h=2 m=55
